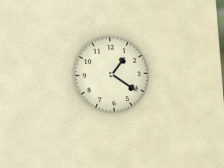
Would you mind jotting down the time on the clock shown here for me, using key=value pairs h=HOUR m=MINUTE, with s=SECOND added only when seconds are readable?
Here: h=1 m=21
